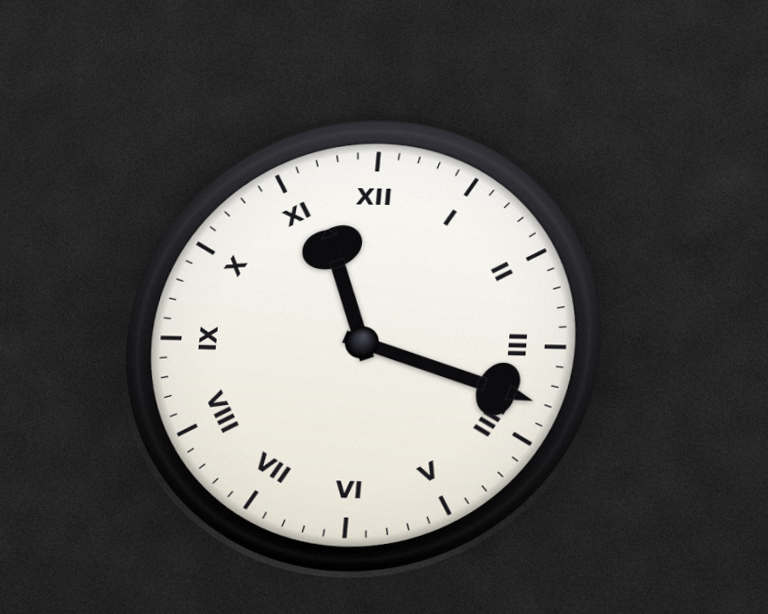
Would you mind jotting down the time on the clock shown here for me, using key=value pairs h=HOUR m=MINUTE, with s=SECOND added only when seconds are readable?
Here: h=11 m=18
